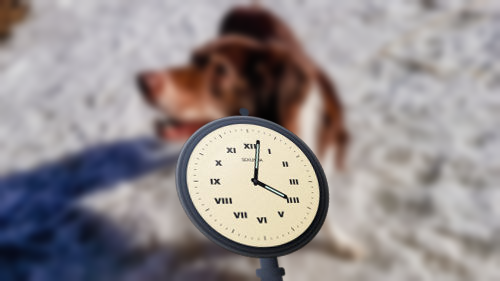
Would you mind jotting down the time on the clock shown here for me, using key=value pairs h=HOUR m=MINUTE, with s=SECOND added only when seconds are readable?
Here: h=4 m=2
